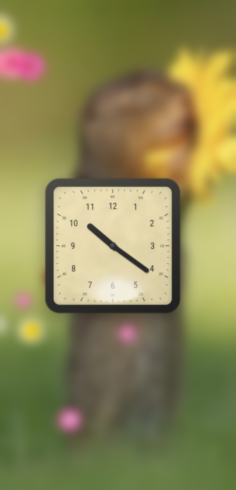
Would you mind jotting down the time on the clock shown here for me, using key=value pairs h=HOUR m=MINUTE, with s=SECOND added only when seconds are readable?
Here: h=10 m=21
